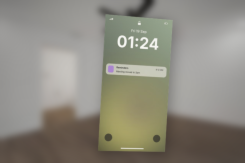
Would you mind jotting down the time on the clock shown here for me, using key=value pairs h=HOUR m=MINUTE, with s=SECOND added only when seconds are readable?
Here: h=1 m=24
